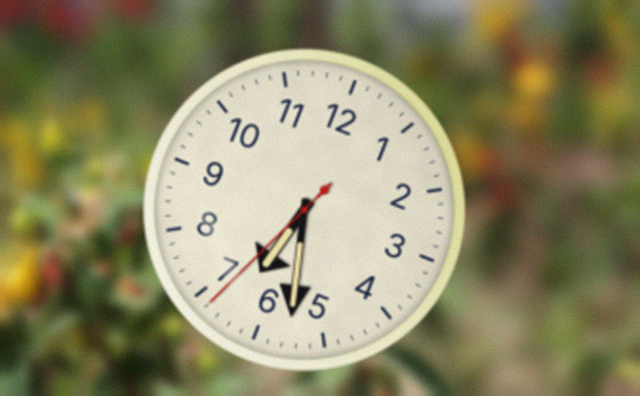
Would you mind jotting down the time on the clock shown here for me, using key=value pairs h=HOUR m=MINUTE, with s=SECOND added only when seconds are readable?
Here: h=6 m=27 s=34
